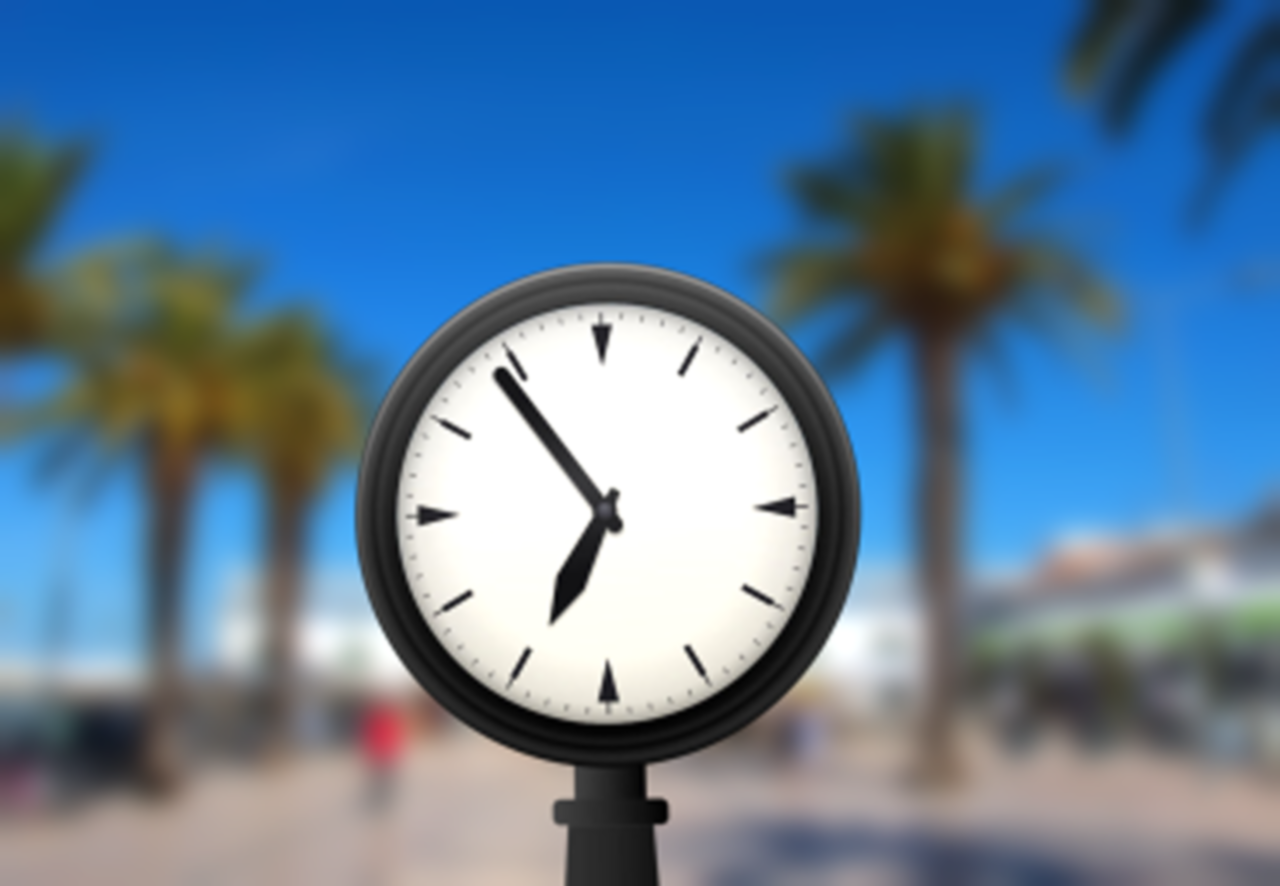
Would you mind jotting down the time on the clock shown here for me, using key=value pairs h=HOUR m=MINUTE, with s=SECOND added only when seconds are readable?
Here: h=6 m=54
